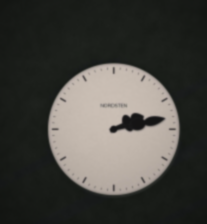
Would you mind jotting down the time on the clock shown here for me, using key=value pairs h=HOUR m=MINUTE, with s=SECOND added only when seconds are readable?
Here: h=2 m=13
